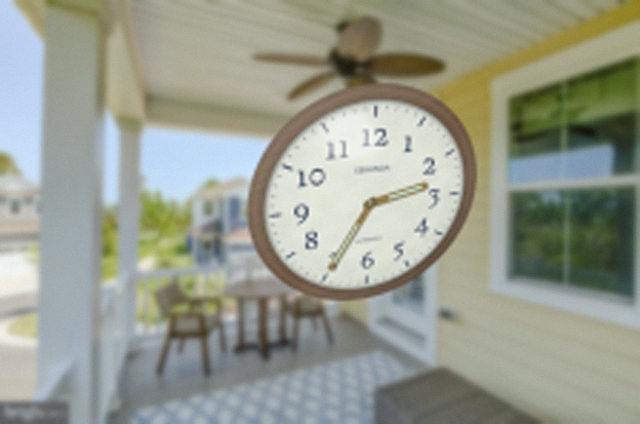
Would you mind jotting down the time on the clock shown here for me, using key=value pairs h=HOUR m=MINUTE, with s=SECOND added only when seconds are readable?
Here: h=2 m=35
